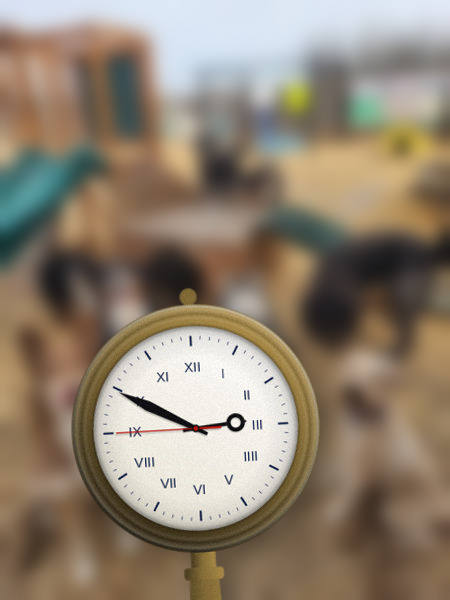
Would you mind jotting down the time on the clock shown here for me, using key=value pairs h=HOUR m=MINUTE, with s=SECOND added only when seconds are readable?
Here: h=2 m=49 s=45
